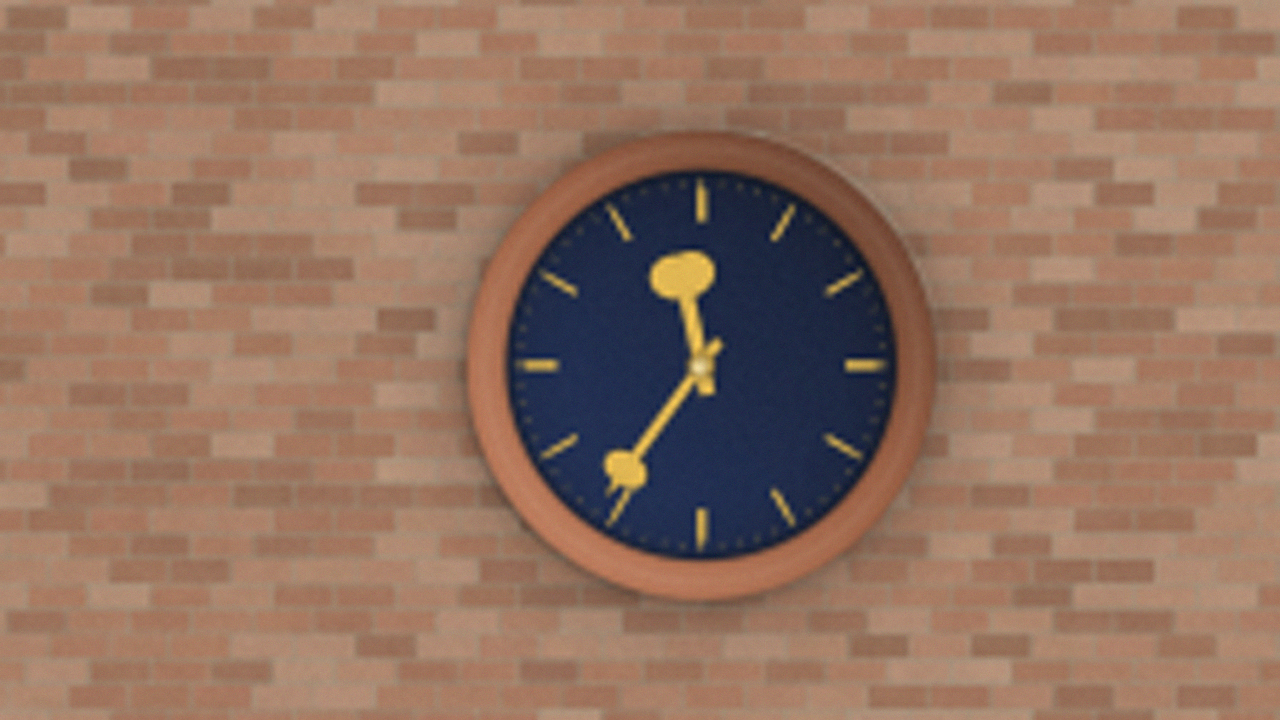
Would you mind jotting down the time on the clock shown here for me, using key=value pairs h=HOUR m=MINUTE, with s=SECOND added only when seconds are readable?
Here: h=11 m=36
